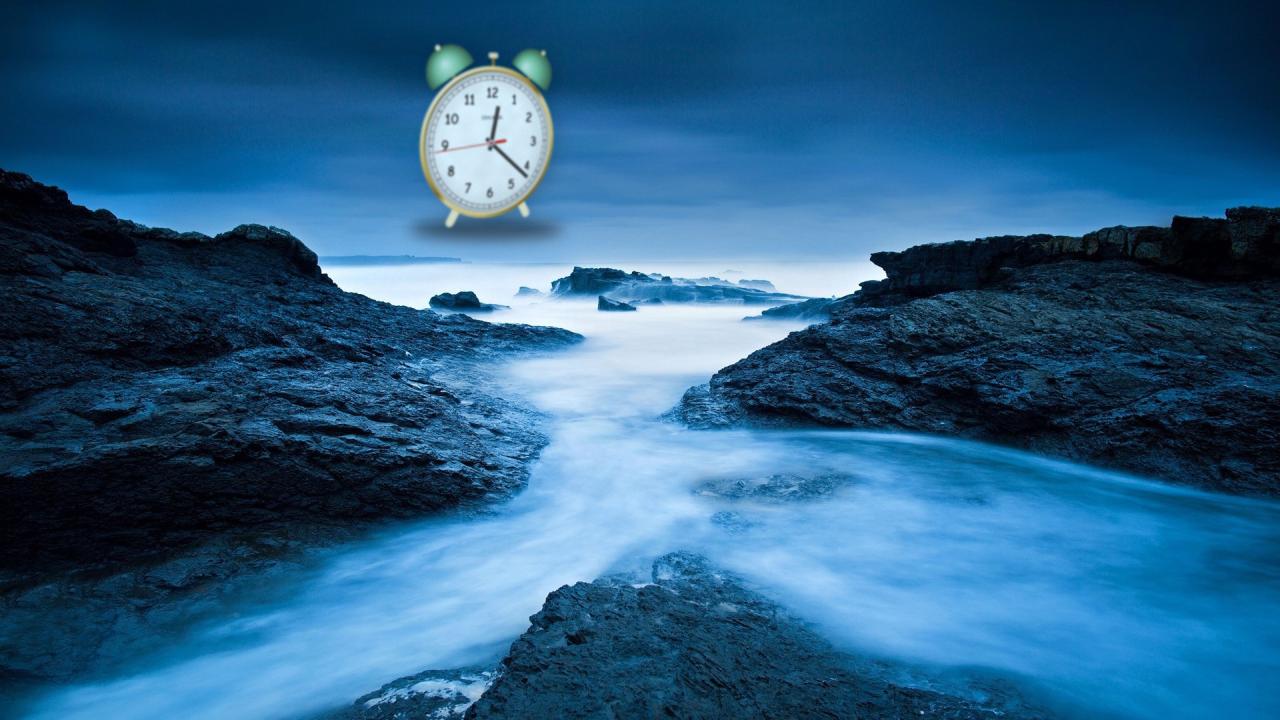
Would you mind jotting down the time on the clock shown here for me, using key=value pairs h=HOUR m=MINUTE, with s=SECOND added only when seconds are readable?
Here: h=12 m=21 s=44
